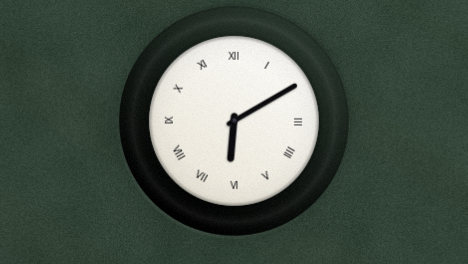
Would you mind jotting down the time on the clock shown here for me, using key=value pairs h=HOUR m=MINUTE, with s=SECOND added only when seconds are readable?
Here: h=6 m=10
